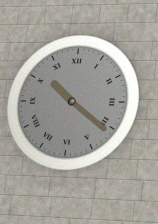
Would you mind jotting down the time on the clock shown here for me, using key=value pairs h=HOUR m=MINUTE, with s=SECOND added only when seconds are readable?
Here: h=10 m=21
